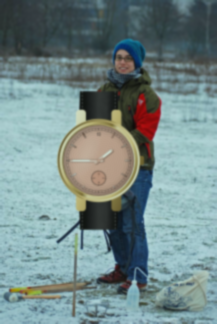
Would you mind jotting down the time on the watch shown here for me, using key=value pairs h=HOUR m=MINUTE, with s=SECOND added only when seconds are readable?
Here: h=1 m=45
